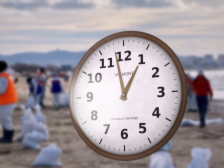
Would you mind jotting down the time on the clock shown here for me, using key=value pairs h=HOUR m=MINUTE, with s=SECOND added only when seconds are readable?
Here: h=12 m=58
